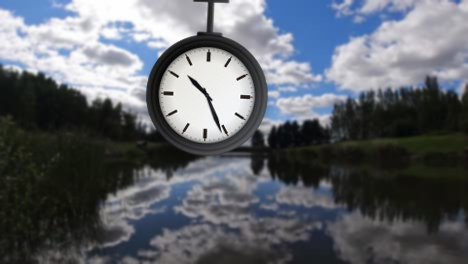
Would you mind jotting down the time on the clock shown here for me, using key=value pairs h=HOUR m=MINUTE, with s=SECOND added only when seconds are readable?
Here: h=10 m=26
